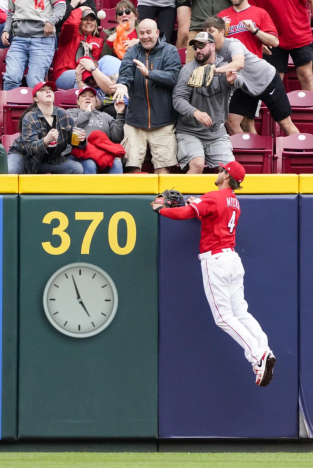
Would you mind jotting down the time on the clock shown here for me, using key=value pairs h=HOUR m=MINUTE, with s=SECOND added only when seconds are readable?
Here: h=4 m=57
